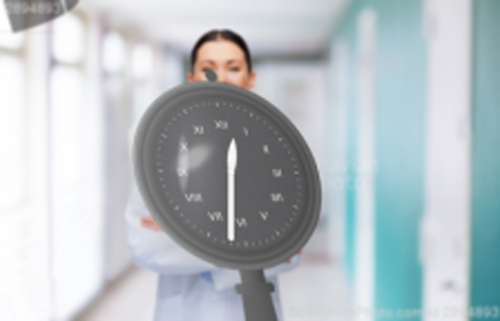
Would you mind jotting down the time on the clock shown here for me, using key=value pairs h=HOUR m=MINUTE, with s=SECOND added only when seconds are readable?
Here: h=12 m=32
